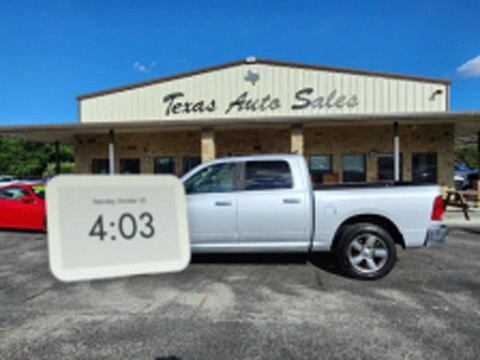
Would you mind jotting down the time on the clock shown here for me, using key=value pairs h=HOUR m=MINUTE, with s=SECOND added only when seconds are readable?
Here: h=4 m=3
